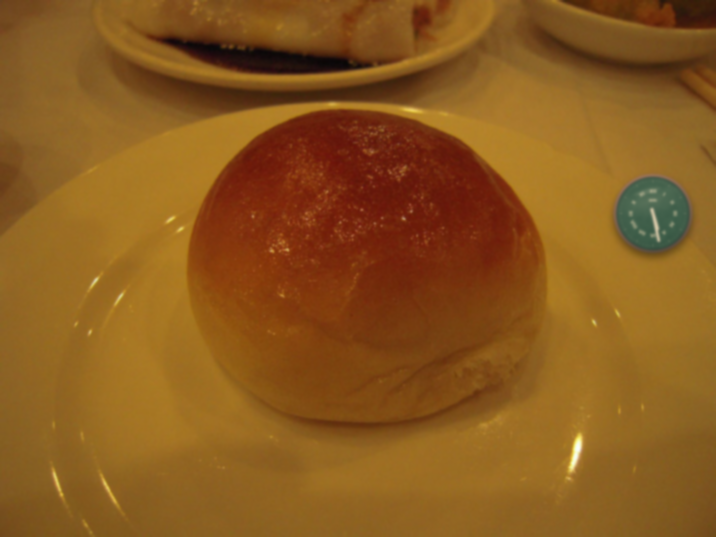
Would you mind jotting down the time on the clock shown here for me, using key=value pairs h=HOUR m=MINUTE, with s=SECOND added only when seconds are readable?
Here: h=5 m=28
